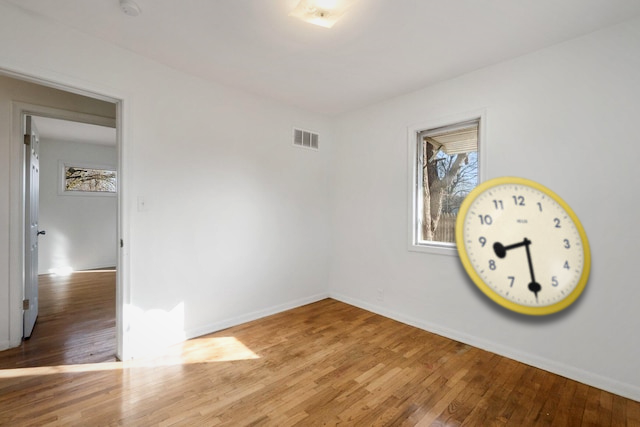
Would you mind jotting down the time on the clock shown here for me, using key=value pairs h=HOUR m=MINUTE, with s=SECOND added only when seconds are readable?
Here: h=8 m=30
